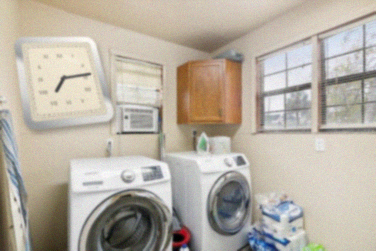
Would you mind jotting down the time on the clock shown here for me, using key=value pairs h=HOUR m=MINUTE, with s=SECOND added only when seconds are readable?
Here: h=7 m=14
